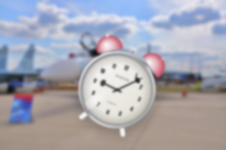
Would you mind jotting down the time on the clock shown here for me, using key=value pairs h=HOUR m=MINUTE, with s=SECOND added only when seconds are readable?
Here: h=9 m=7
